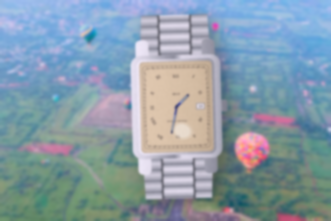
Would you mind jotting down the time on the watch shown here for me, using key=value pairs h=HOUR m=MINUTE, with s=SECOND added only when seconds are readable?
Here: h=1 m=32
